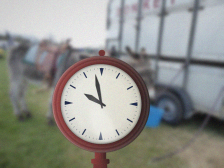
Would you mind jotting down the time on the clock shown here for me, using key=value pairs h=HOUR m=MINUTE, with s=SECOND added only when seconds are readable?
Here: h=9 m=58
